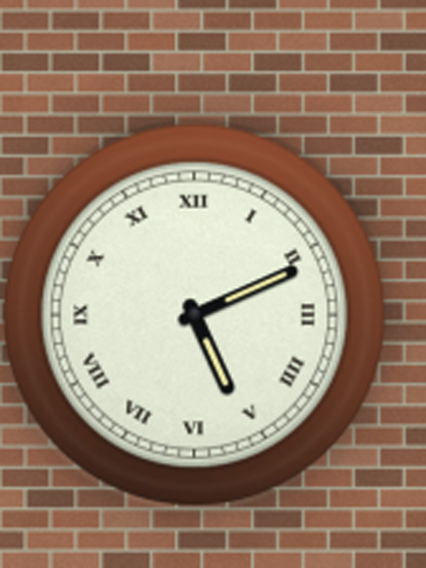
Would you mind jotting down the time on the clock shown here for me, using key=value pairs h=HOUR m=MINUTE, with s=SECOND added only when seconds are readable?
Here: h=5 m=11
